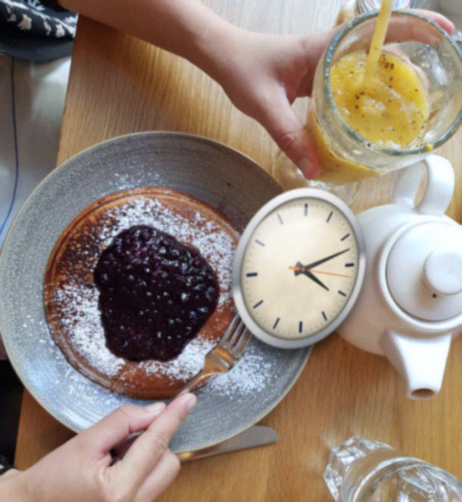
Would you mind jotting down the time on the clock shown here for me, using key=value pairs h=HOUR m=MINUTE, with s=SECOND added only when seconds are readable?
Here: h=4 m=12 s=17
